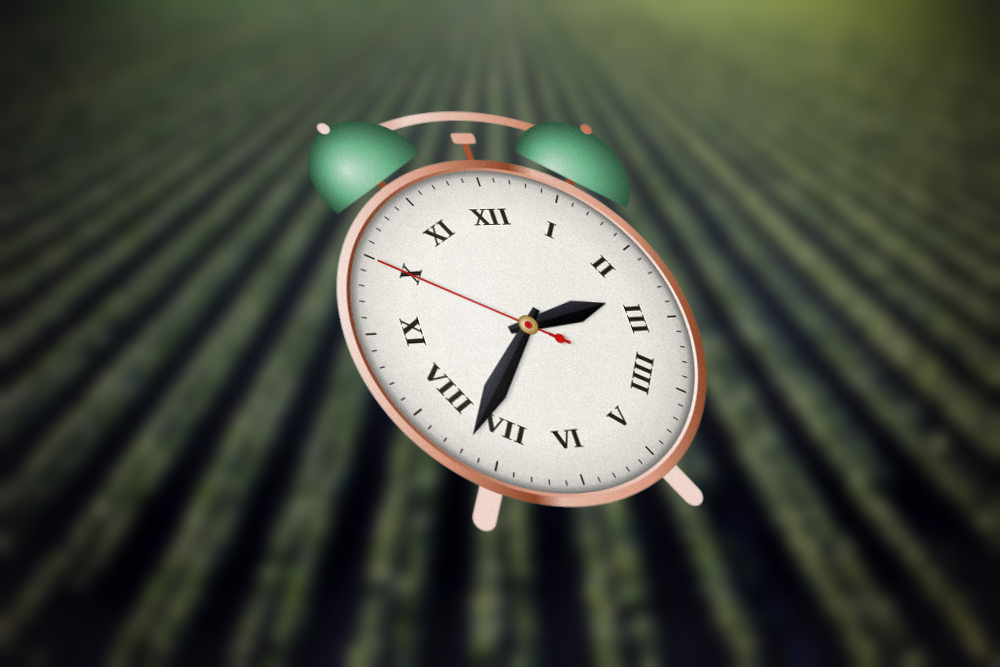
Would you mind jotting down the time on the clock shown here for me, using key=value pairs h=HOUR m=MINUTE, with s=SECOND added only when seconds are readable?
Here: h=2 m=36 s=50
